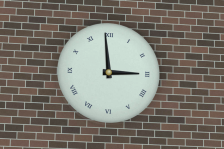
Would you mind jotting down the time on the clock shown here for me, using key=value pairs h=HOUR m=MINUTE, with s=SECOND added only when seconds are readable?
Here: h=2 m=59
